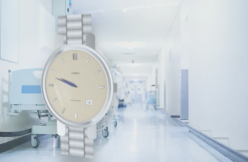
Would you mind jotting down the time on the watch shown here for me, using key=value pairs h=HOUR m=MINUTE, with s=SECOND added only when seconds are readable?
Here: h=9 m=48
